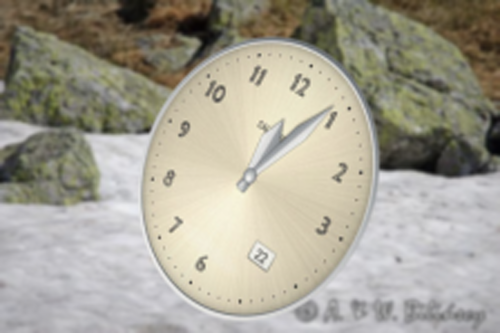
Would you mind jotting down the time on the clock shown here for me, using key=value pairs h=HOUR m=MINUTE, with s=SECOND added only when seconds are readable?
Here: h=12 m=4
